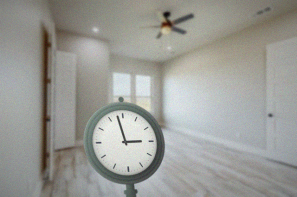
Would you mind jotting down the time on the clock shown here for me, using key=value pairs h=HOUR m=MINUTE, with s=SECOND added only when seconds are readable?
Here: h=2 m=58
